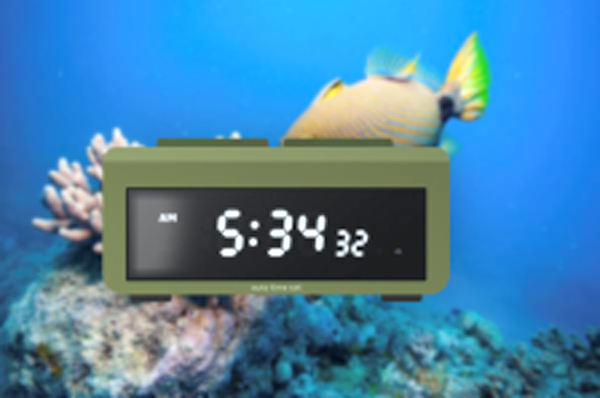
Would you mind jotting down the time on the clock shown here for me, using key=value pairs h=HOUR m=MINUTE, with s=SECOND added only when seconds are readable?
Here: h=5 m=34 s=32
